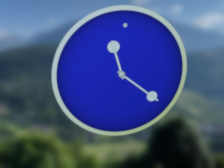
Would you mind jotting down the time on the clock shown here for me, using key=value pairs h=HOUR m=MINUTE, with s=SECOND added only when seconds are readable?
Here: h=11 m=21
